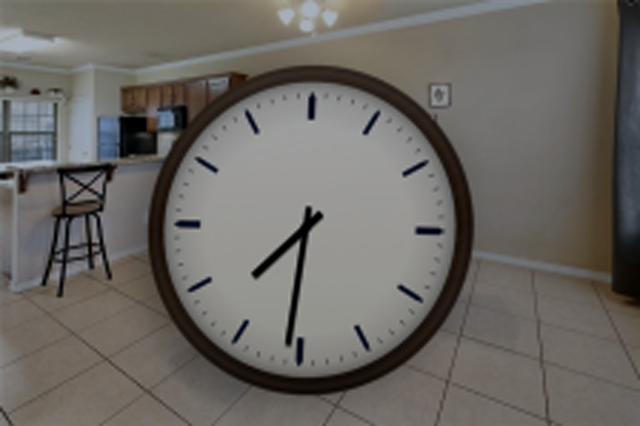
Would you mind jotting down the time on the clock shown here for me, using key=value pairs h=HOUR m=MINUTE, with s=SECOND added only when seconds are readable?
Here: h=7 m=31
